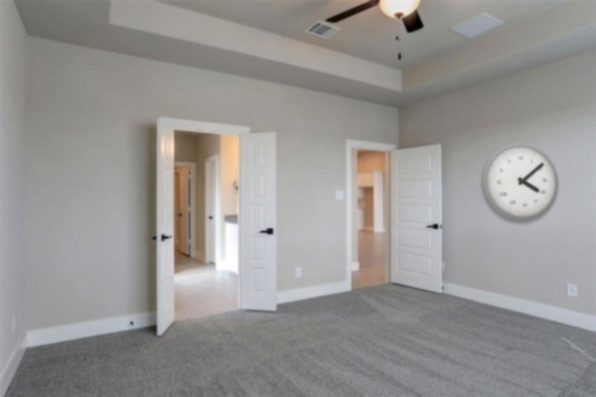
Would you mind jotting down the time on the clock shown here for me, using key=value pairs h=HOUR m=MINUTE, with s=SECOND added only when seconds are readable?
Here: h=4 m=9
